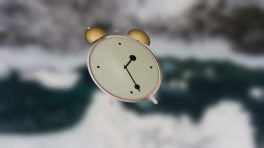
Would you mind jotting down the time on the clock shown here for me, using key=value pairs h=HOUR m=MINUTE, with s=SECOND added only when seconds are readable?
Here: h=1 m=27
